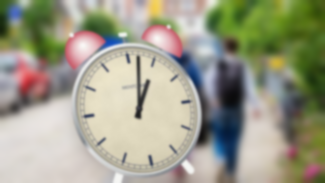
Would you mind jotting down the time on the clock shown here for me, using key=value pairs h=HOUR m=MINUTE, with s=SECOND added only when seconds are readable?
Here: h=1 m=2
